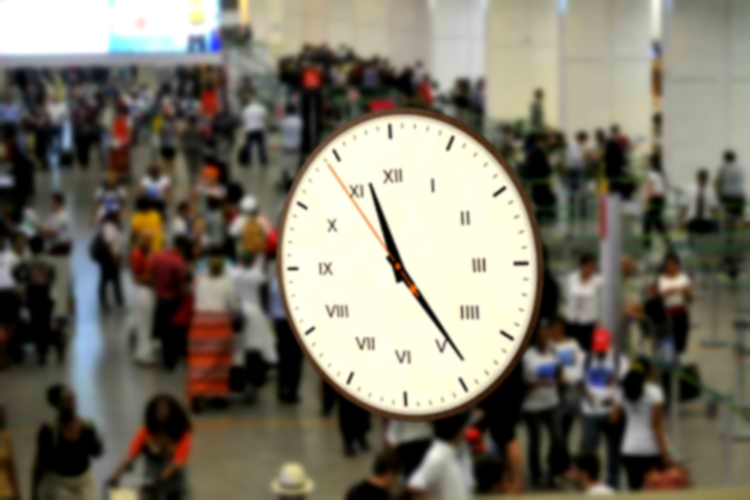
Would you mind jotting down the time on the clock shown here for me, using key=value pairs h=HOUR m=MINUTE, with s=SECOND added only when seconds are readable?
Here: h=11 m=23 s=54
